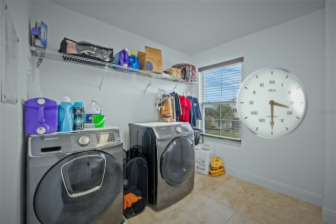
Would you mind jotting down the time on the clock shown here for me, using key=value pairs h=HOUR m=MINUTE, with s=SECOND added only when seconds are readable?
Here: h=3 m=30
